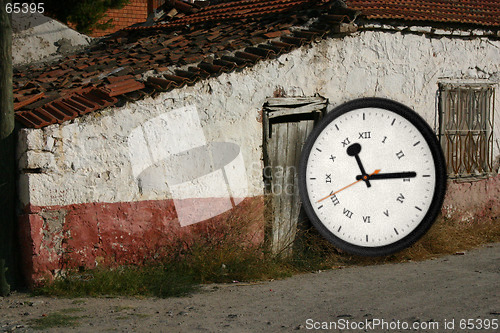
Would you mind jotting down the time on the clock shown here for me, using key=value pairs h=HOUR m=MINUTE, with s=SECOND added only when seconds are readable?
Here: h=11 m=14 s=41
